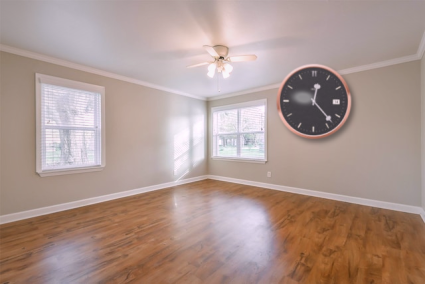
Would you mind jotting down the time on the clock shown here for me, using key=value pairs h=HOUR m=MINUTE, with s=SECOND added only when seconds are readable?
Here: h=12 m=23
